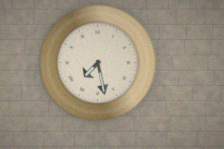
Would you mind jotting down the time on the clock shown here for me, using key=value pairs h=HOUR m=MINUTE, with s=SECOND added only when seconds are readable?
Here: h=7 m=28
